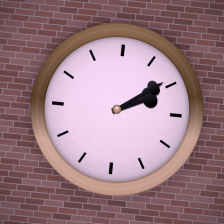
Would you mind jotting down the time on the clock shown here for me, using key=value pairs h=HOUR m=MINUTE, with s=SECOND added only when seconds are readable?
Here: h=2 m=9
